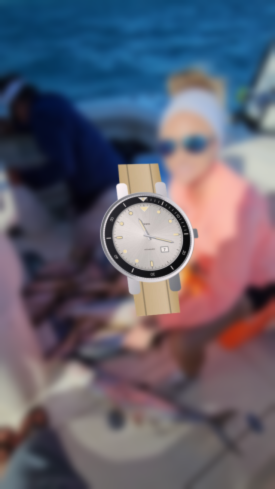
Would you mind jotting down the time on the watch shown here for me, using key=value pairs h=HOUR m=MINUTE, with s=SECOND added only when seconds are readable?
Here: h=11 m=18
